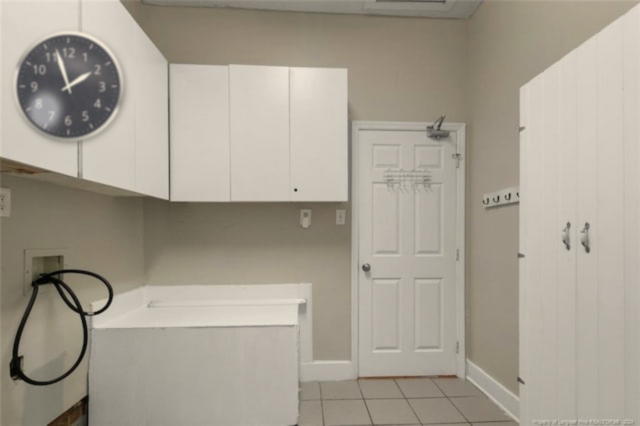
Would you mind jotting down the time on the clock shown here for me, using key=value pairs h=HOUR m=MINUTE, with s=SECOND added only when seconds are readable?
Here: h=1 m=57
